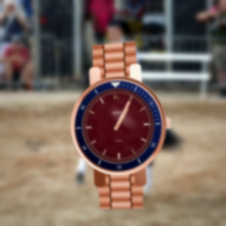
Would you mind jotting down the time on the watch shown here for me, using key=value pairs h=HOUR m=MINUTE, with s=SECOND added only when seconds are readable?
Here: h=1 m=5
